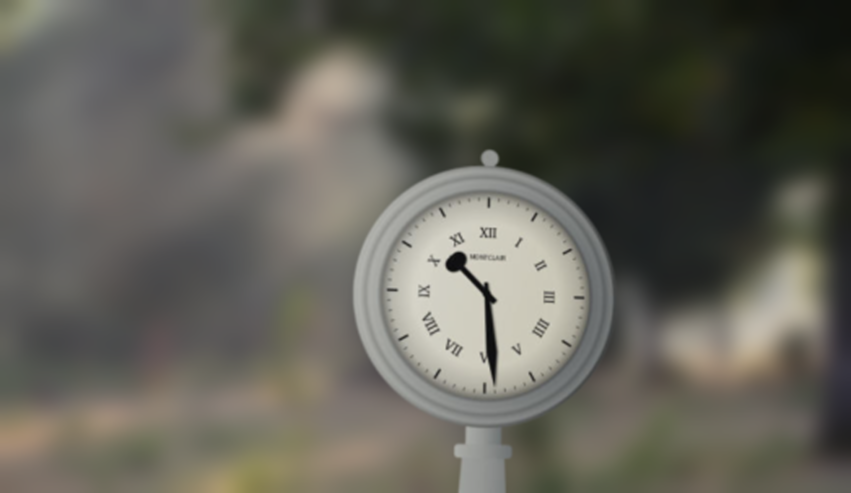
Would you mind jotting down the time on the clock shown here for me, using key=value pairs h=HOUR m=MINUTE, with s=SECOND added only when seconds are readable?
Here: h=10 m=29
